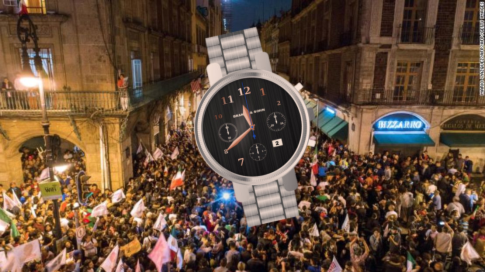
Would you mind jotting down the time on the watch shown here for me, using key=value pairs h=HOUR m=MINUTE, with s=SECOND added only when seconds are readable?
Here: h=11 m=40
